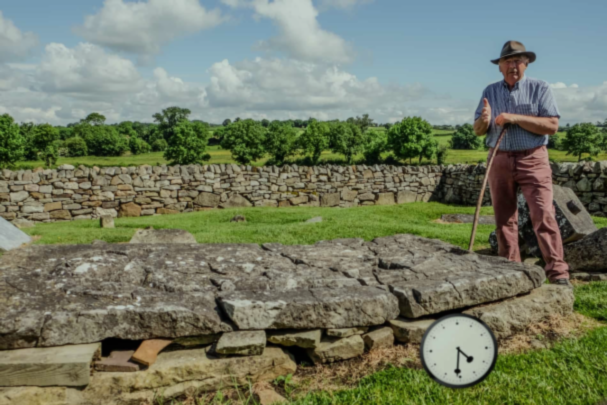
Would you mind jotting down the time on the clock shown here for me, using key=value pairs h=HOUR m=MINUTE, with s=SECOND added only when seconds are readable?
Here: h=4 m=31
